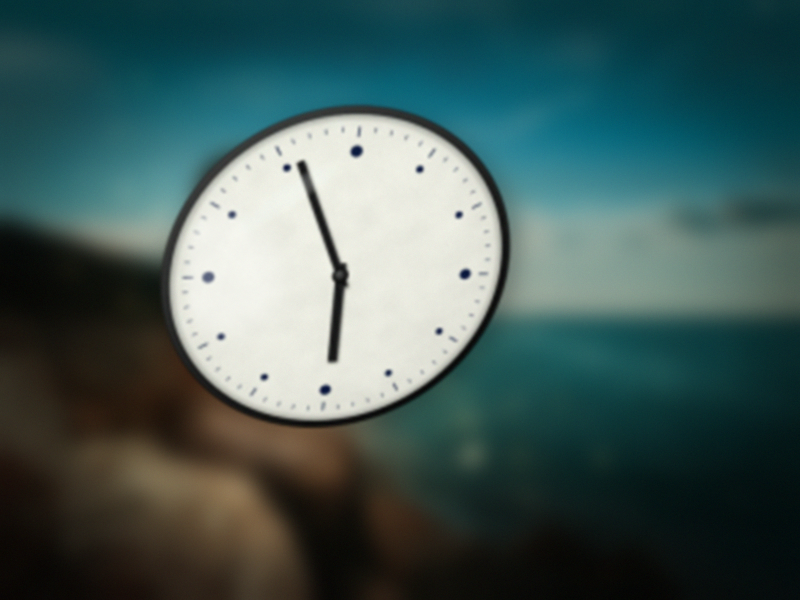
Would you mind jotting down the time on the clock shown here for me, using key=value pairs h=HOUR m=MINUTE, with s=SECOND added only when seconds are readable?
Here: h=5 m=56
